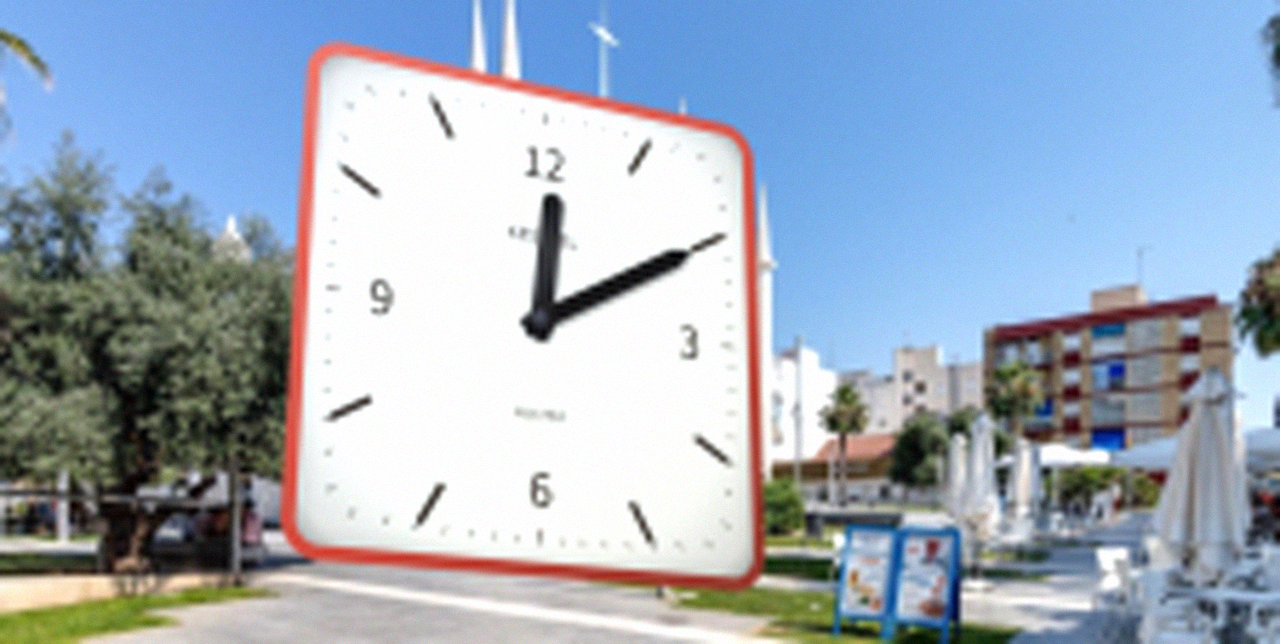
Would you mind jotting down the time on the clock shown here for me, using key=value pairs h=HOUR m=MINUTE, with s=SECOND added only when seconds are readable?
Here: h=12 m=10
